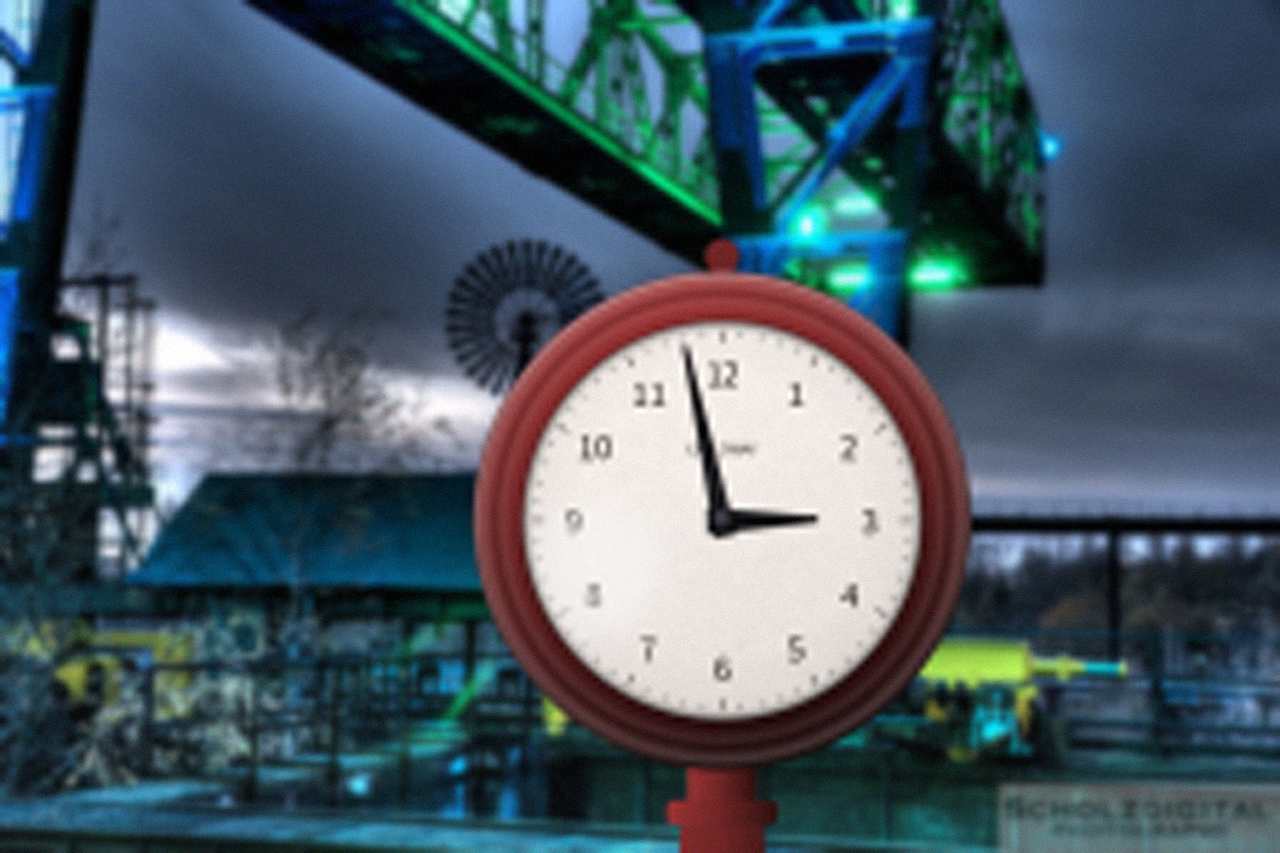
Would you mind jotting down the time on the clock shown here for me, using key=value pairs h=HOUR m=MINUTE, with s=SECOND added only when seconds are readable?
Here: h=2 m=58
